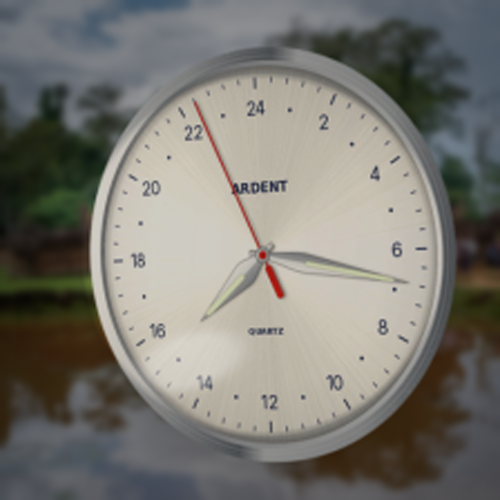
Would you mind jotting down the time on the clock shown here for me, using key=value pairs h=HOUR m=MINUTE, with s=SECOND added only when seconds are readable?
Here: h=15 m=16 s=56
